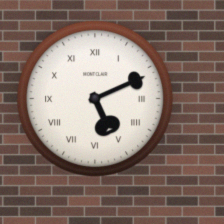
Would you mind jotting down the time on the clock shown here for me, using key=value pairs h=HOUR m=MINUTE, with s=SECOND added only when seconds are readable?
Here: h=5 m=11
